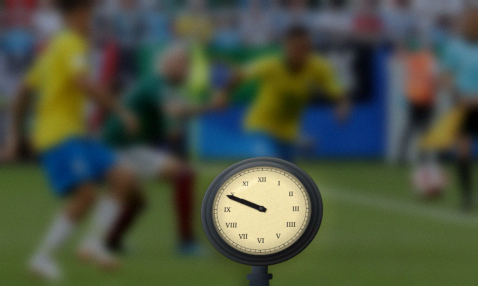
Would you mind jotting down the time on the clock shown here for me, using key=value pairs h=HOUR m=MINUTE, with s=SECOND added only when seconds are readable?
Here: h=9 m=49
